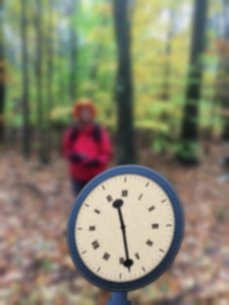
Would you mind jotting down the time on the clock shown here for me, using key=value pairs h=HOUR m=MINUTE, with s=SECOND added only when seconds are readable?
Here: h=11 m=28
